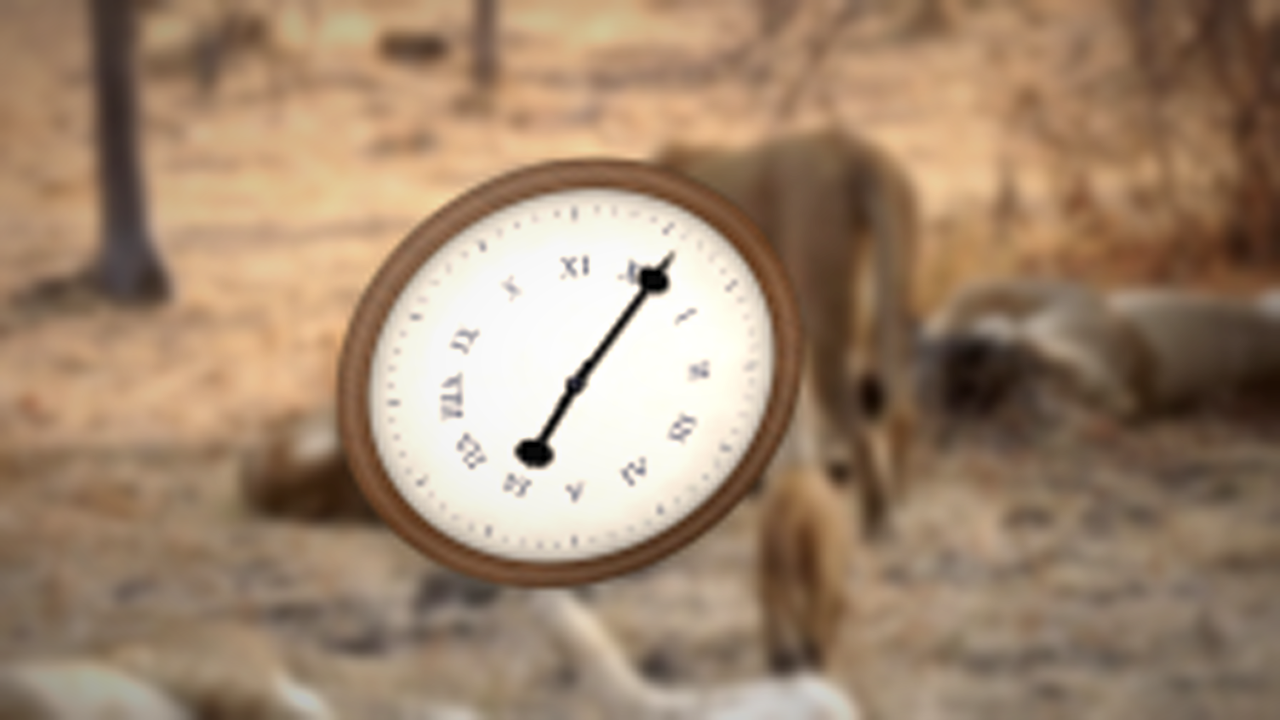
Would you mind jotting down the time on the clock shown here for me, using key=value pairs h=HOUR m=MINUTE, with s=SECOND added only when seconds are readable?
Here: h=6 m=1
